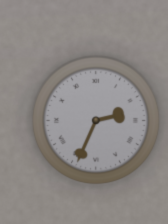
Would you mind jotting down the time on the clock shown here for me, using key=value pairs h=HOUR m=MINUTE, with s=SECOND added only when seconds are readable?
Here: h=2 m=34
